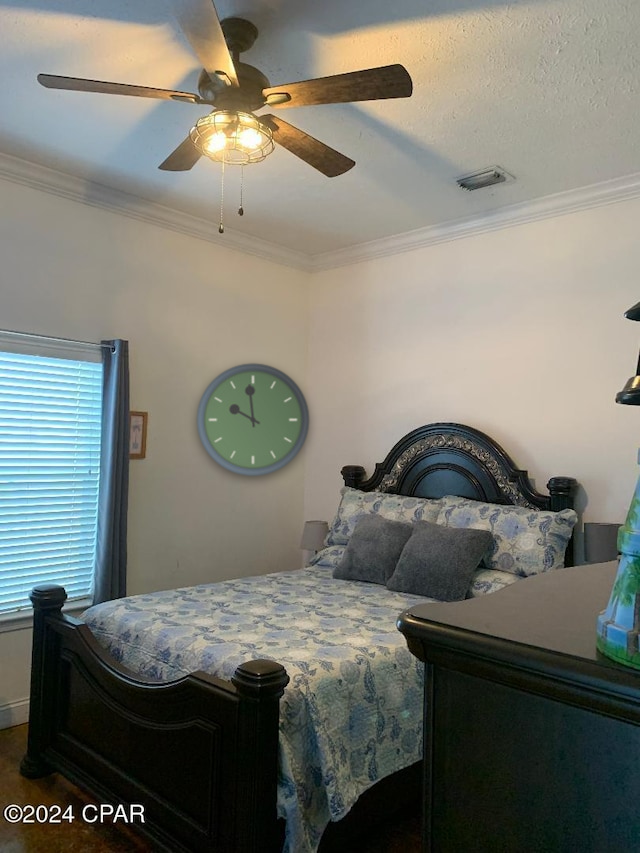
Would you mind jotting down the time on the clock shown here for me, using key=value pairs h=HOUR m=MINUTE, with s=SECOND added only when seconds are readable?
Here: h=9 m=59
